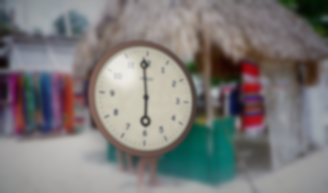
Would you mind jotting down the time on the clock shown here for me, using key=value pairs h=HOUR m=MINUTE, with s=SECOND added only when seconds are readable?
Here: h=5 m=59
